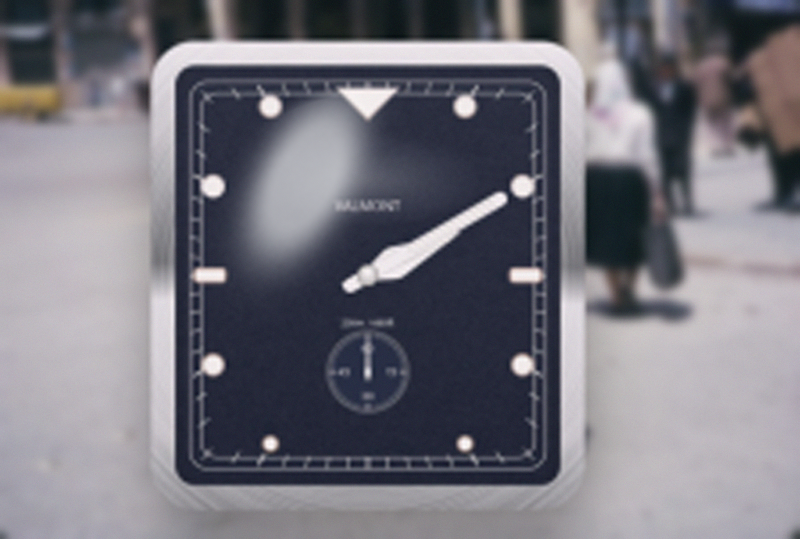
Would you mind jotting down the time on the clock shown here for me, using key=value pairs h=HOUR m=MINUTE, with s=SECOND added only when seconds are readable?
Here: h=2 m=10
